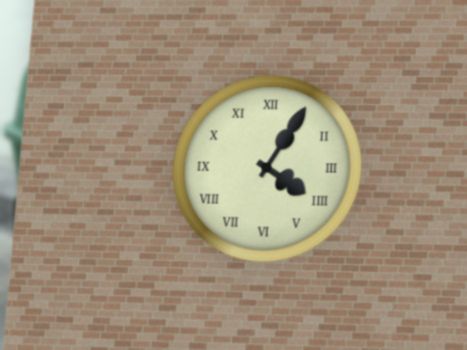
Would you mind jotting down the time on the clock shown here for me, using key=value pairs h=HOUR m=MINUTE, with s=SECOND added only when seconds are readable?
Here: h=4 m=5
